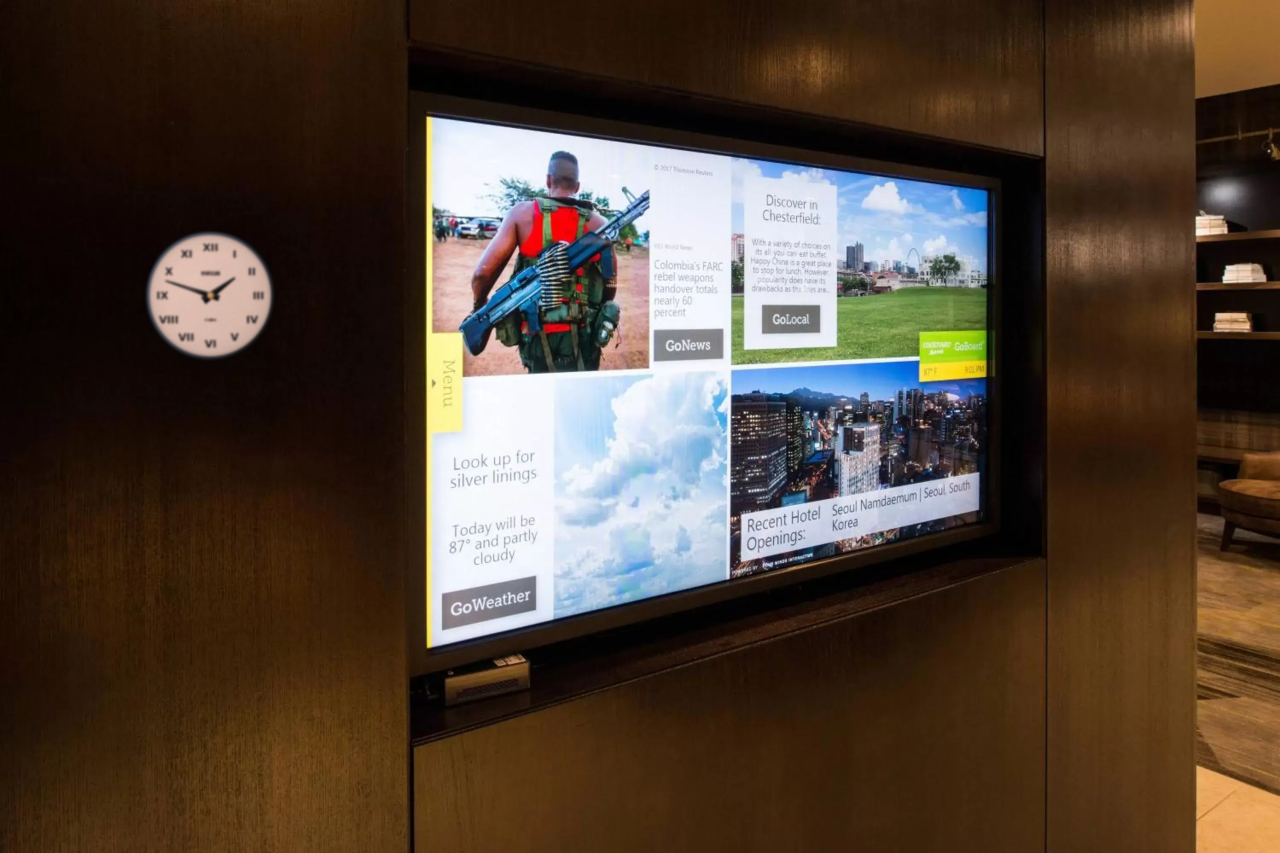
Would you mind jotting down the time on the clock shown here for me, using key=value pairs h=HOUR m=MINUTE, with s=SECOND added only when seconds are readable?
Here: h=1 m=48
